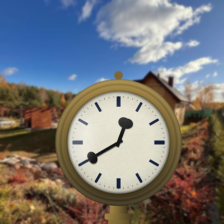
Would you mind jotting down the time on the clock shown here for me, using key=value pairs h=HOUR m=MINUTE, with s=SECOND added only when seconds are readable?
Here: h=12 m=40
